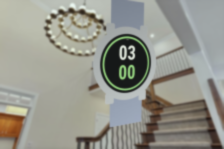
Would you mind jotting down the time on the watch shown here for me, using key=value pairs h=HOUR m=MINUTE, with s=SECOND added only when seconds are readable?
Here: h=3 m=0
